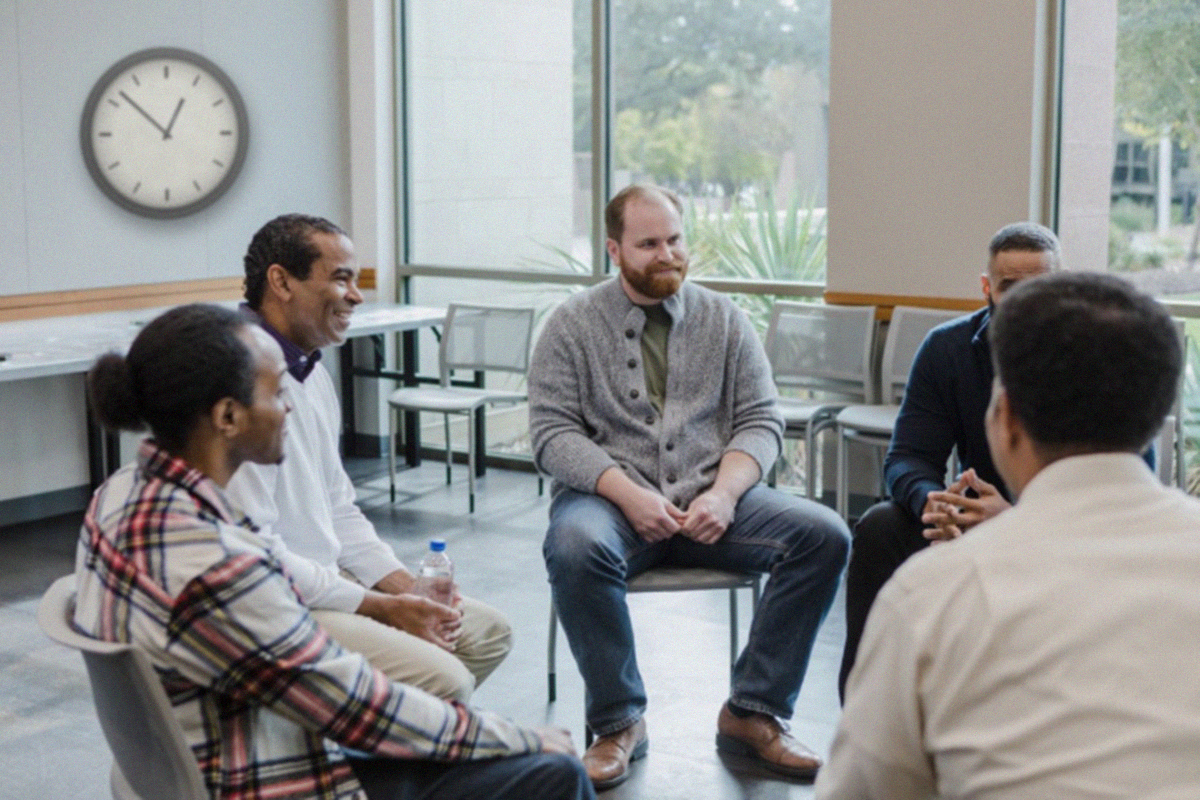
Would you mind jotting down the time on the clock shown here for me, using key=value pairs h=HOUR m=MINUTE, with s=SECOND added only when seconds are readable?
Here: h=12 m=52
